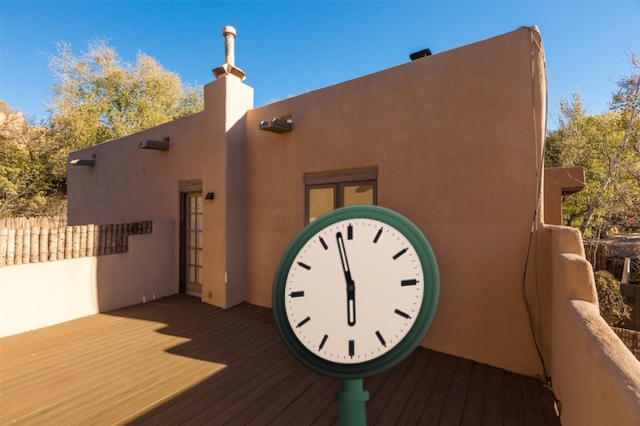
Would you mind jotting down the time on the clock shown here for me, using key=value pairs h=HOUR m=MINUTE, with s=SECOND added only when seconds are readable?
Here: h=5 m=58
